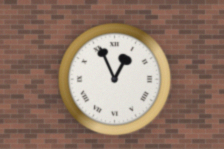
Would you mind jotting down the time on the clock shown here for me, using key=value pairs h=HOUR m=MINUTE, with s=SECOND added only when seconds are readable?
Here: h=12 m=56
